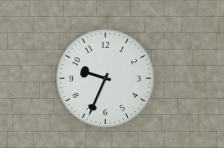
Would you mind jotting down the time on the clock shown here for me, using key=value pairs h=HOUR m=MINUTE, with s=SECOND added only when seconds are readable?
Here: h=9 m=34
